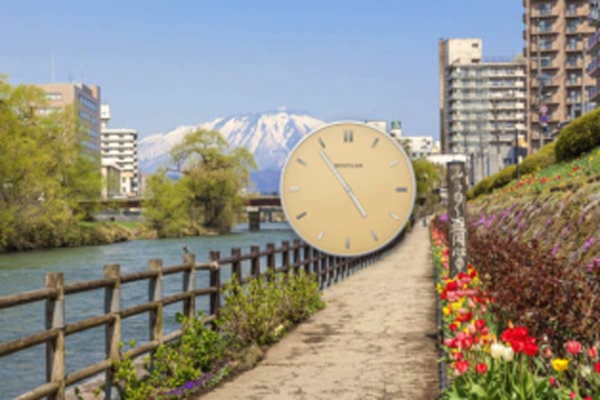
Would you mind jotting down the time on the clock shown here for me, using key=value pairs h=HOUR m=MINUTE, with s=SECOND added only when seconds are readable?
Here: h=4 m=54
